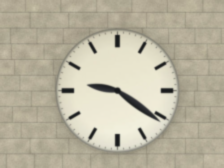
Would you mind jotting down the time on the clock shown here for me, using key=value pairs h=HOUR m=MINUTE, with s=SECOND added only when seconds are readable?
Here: h=9 m=21
